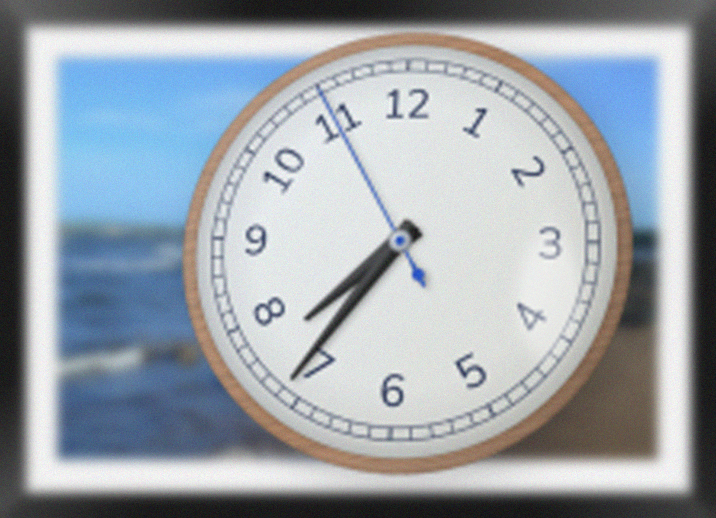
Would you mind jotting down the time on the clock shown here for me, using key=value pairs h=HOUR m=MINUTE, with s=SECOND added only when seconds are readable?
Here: h=7 m=35 s=55
